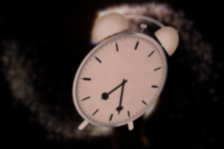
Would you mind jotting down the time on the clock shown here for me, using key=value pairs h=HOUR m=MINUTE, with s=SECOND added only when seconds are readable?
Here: h=7 m=28
